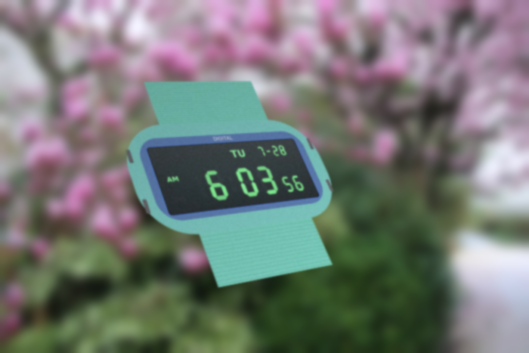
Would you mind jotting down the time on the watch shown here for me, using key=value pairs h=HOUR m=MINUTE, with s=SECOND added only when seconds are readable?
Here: h=6 m=3 s=56
